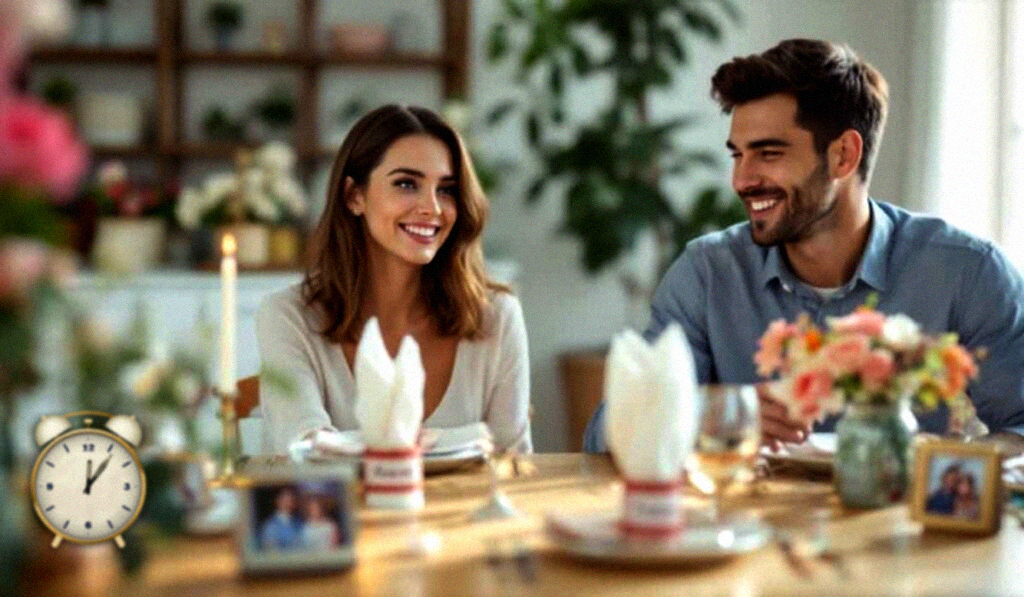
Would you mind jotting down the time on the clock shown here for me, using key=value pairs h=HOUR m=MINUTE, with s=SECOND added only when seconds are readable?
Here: h=12 m=6
